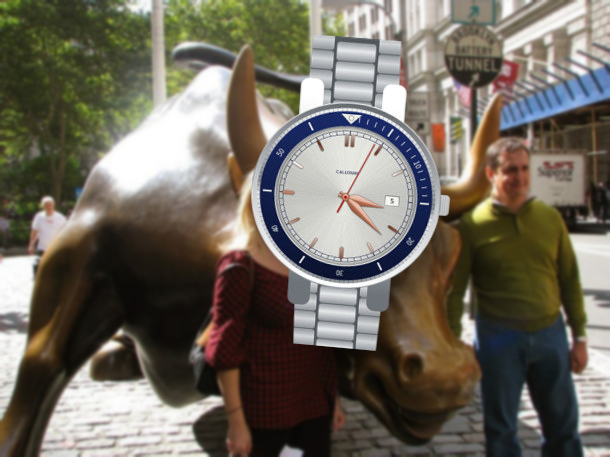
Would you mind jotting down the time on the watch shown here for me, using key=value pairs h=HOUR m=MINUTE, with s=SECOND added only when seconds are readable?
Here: h=3 m=22 s=4
